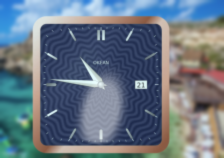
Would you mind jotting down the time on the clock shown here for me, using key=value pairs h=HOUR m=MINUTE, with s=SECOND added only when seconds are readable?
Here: h=10 m=46
